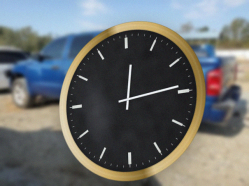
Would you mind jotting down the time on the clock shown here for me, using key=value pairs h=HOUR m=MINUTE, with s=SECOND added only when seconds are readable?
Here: h=12 m=14
